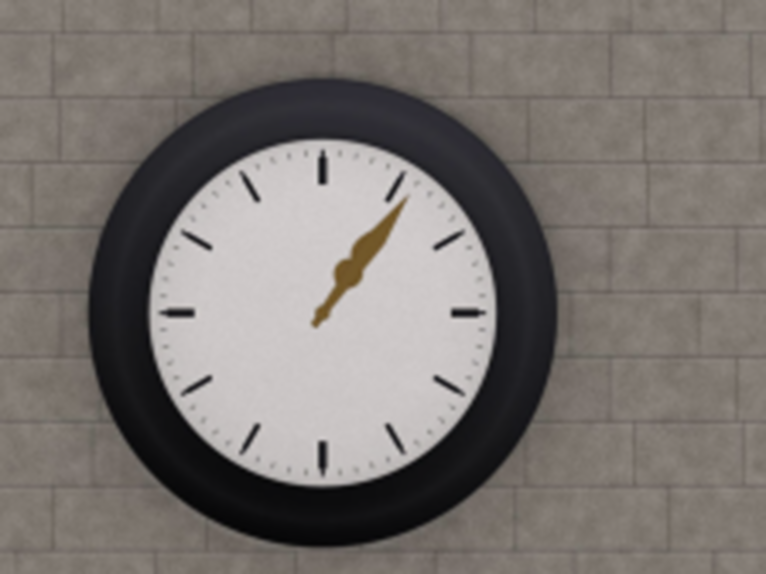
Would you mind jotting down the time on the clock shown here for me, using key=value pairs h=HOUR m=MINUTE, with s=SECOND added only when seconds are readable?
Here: h=1 m=6
